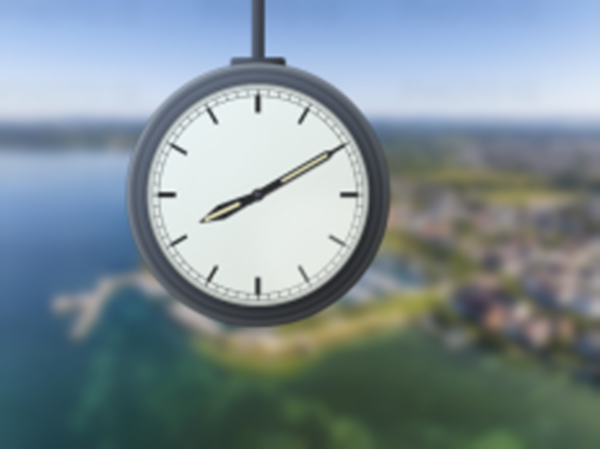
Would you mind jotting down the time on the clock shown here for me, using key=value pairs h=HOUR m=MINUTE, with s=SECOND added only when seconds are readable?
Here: h=8 m=10
